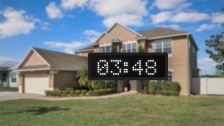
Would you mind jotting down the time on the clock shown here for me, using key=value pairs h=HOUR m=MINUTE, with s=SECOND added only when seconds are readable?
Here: h=3 m=48
